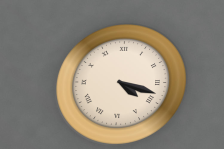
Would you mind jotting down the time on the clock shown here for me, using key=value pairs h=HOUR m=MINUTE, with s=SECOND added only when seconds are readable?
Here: h=4 m=18
